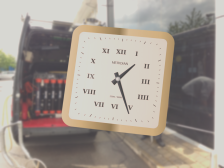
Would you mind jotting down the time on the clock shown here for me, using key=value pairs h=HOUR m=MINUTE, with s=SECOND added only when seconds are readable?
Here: h=1 m=26
